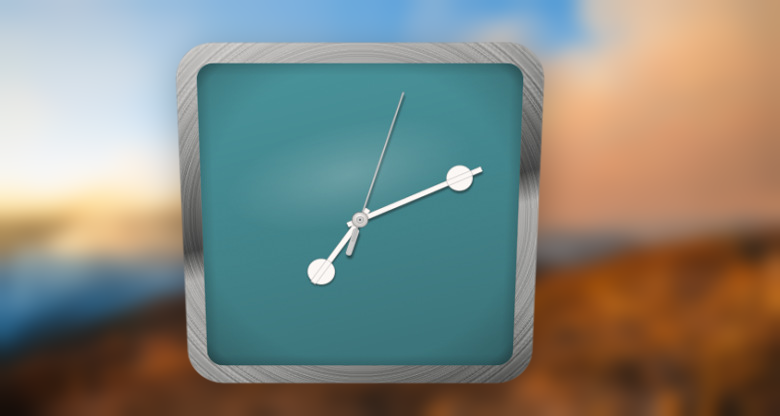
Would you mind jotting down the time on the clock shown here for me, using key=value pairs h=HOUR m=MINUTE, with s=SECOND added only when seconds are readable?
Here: h=7 m=11 s=3
